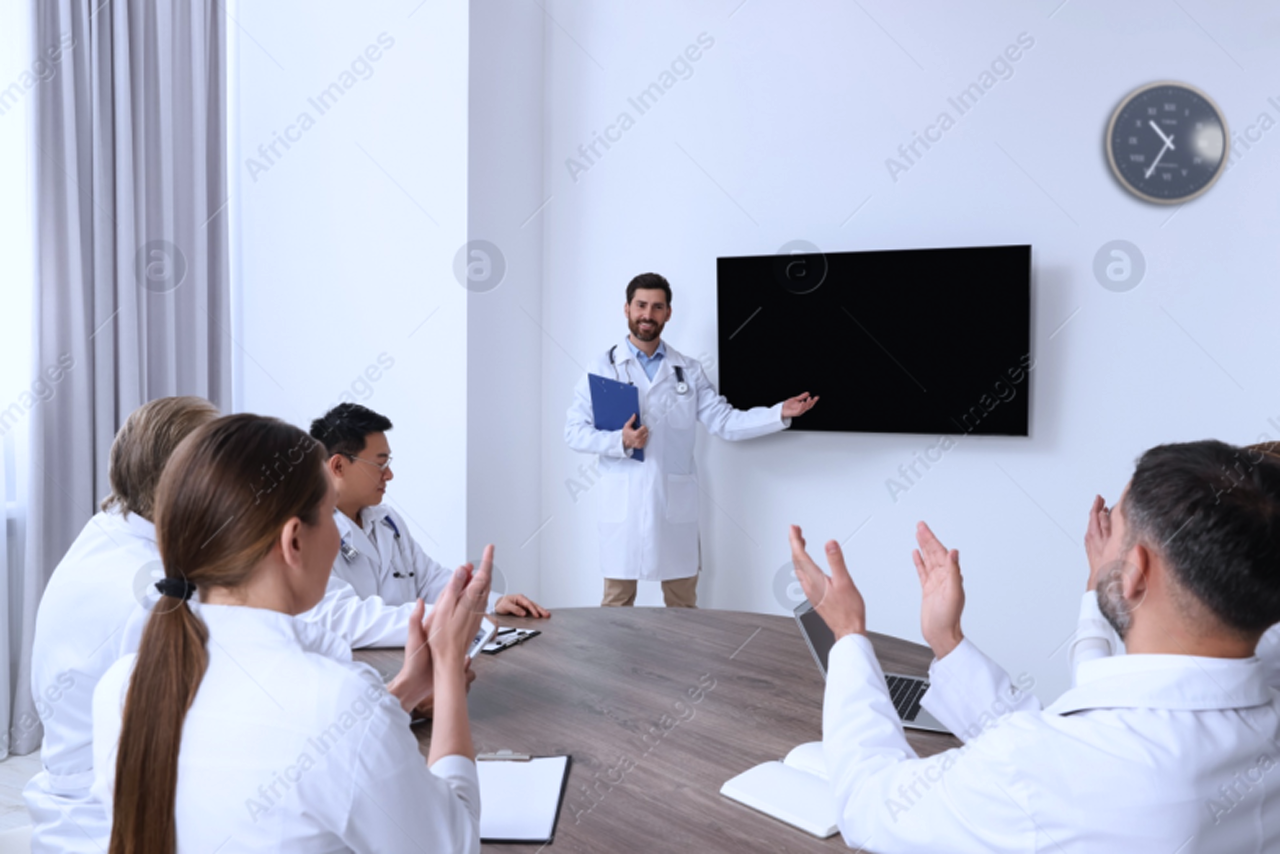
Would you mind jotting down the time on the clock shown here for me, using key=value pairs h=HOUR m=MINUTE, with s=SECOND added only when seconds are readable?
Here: h=10 m=35
